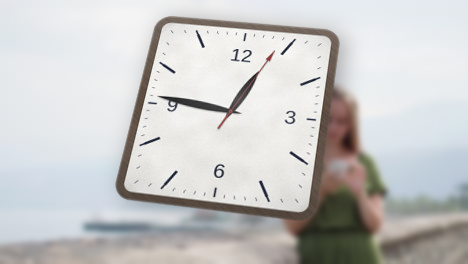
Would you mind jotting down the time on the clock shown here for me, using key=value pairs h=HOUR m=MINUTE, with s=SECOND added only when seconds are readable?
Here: h=12 m=46 s=4
